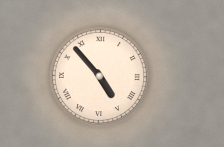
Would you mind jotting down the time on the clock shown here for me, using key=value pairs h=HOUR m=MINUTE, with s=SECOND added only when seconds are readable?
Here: h=4 m=53
